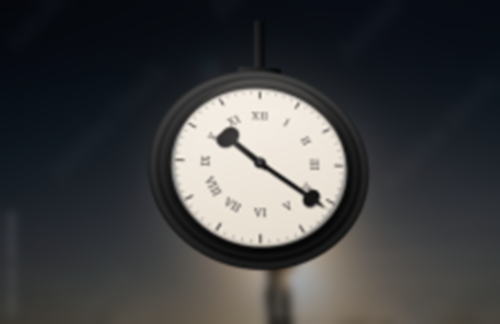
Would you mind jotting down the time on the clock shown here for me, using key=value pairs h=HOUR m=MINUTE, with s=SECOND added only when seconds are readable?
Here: h=10 m=21
